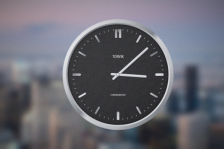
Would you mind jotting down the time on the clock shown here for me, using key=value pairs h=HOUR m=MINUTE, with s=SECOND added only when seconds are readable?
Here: h=3 m=8
